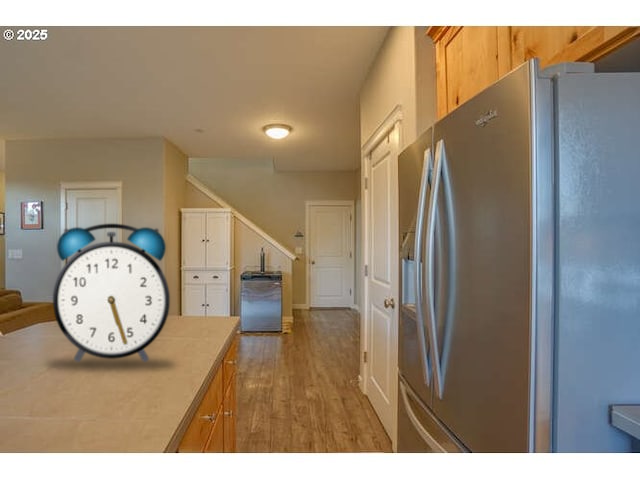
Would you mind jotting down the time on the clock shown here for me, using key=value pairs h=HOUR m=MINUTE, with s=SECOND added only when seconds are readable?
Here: h=5 m=27
